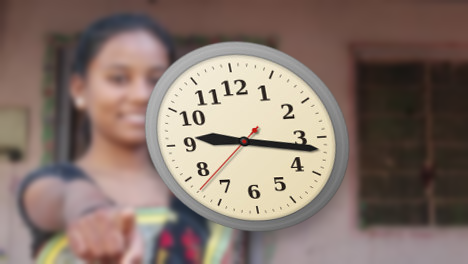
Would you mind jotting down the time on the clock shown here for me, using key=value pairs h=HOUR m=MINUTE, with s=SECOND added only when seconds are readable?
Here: h=9 m=16 s=38
